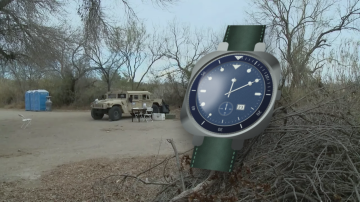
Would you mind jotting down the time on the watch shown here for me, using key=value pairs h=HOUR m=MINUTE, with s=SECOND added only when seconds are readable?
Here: h=12 m=10
